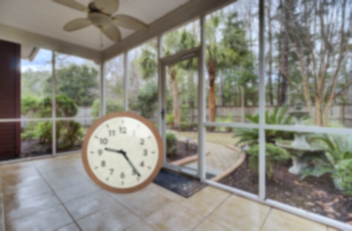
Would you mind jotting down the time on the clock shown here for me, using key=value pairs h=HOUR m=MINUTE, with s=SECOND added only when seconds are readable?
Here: h=9 m=24
